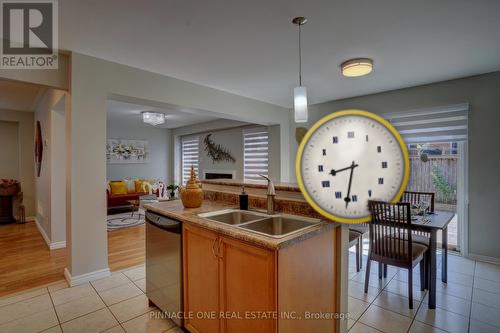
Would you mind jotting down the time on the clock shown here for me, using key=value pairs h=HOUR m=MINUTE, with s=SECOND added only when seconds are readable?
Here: h=8 m=32
